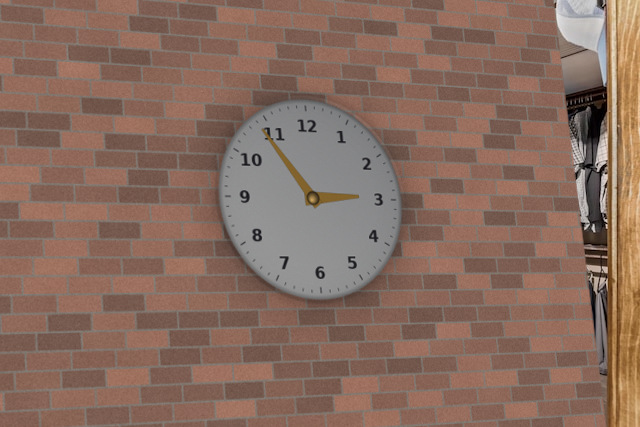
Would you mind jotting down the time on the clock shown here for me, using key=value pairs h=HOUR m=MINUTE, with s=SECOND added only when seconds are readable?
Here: h=2 m=54
